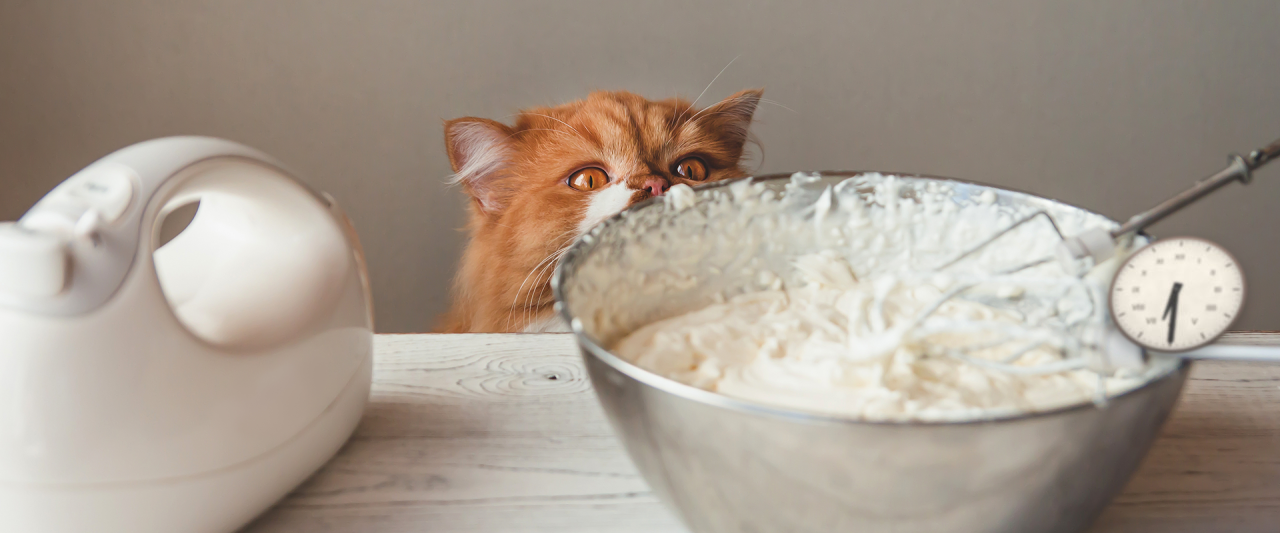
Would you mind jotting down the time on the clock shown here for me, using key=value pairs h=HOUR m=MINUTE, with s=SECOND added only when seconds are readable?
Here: h=6 m=30
